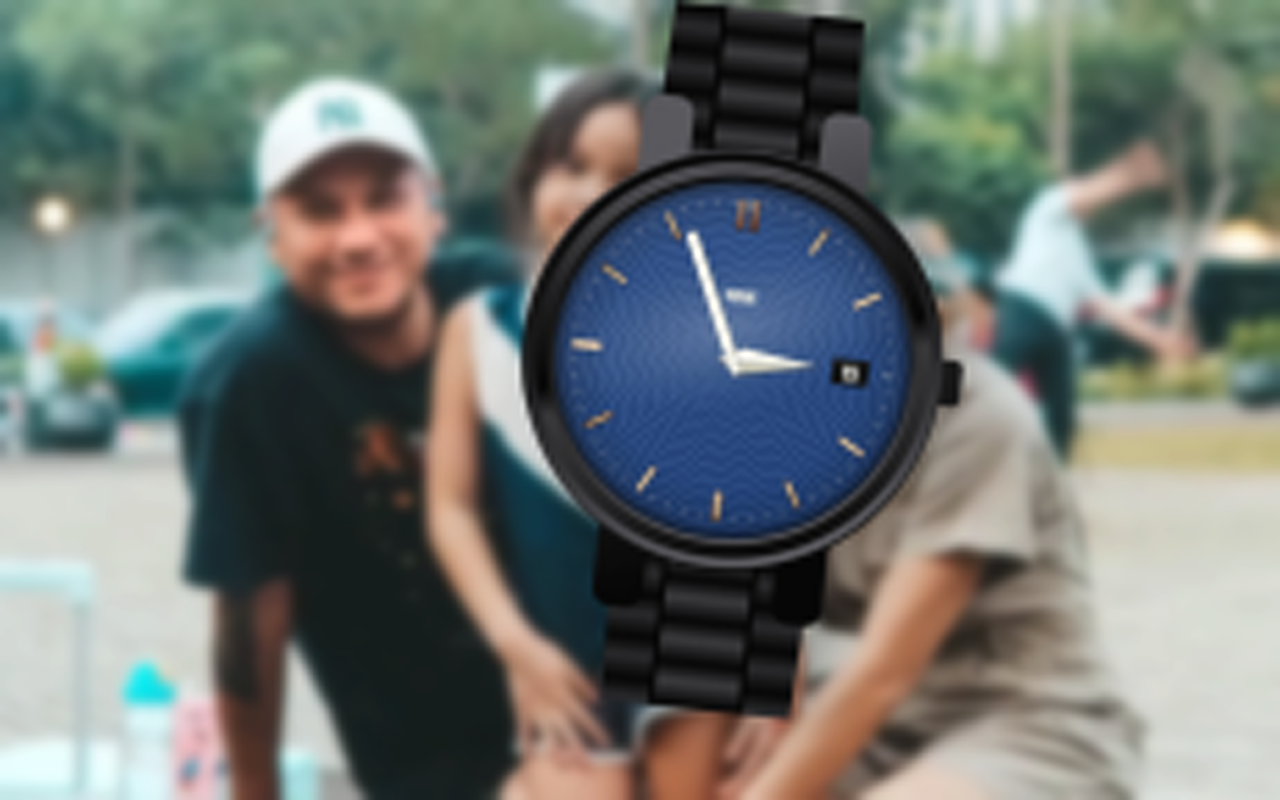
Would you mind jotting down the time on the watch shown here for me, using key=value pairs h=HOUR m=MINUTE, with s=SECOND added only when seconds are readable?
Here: h=2 m=56
